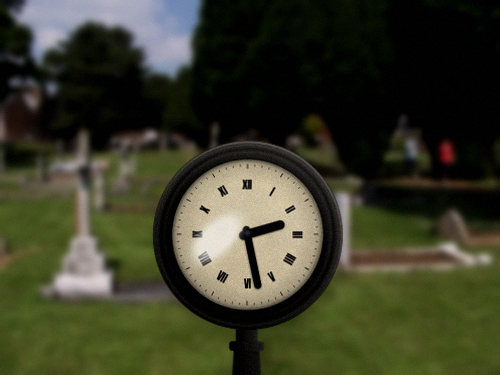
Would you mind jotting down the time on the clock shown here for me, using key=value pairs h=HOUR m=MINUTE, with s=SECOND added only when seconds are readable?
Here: h=2 m=28
